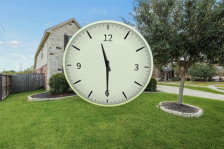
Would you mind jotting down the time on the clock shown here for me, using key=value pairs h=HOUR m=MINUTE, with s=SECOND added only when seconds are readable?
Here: h=11 m=30
